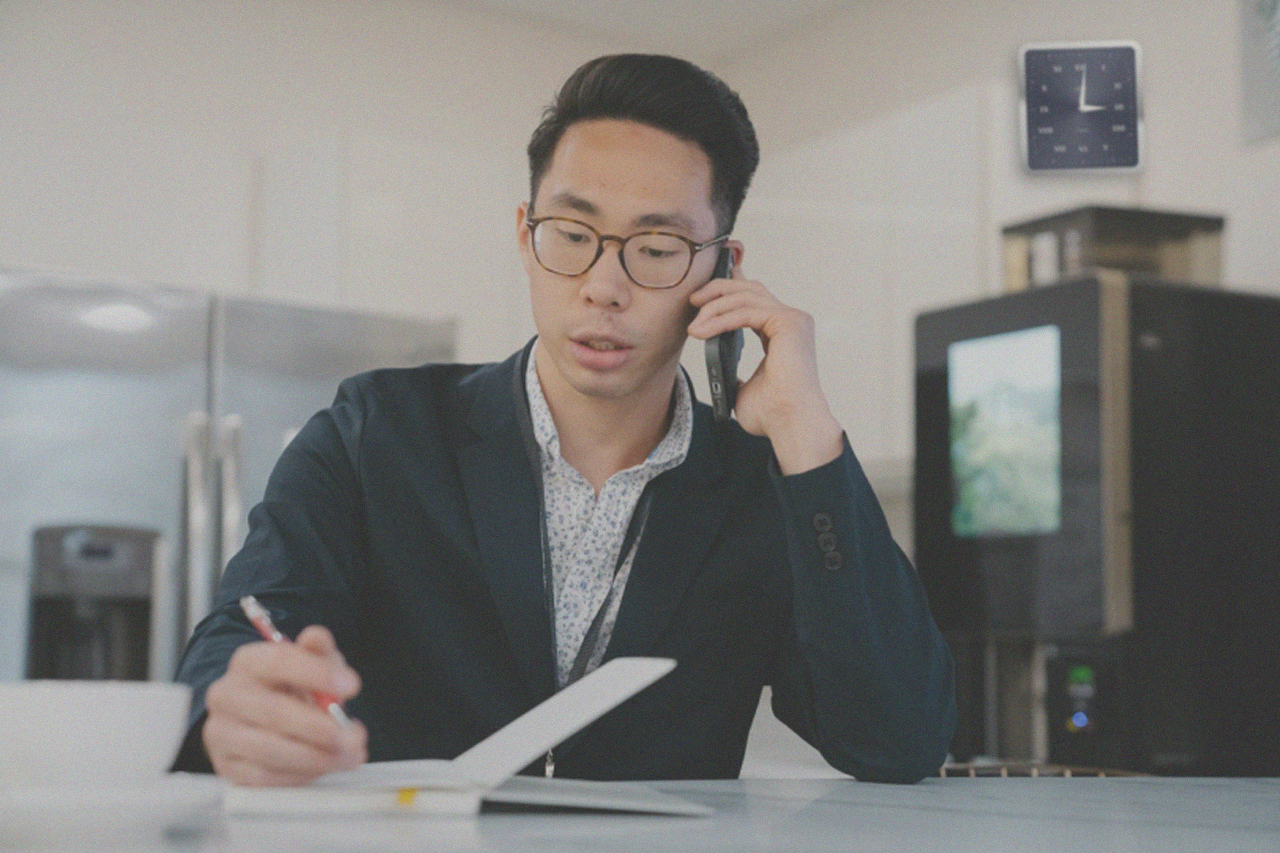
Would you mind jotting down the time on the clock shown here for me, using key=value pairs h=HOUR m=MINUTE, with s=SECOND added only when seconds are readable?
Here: h=3 m=1
